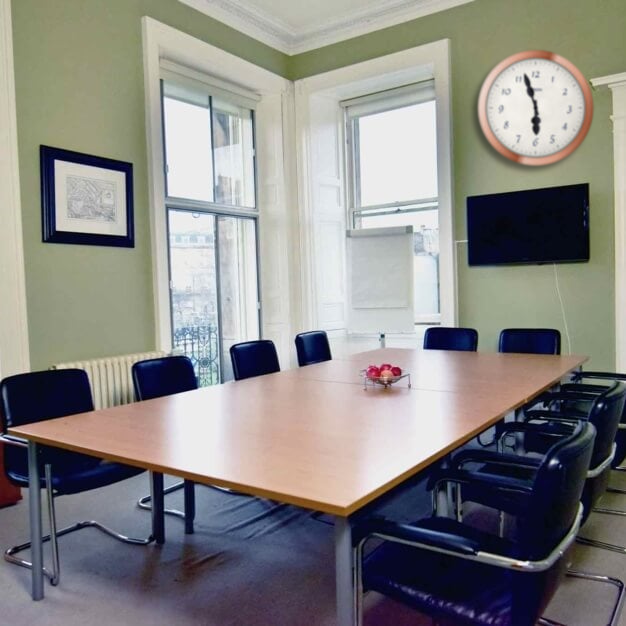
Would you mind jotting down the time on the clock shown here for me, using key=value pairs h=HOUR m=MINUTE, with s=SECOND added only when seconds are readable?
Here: h=5 m=57
